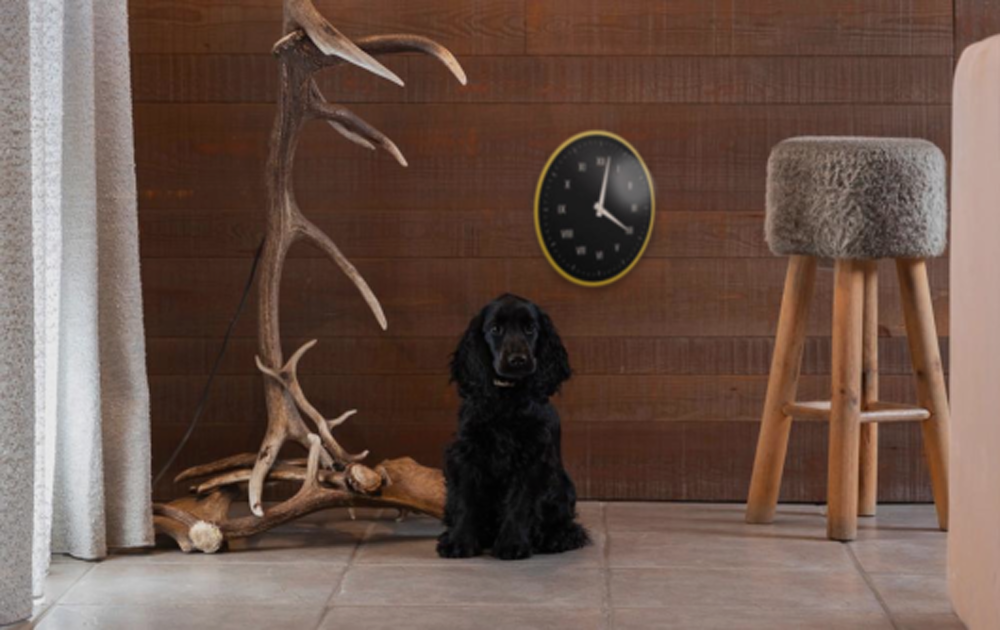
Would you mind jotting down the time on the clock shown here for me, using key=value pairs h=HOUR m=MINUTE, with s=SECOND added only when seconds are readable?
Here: h=4 m=2
